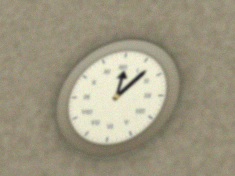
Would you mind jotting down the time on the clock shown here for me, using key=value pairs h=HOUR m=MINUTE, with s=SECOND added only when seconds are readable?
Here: h=12 m=7
